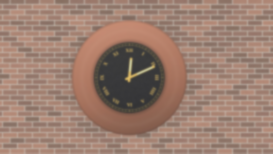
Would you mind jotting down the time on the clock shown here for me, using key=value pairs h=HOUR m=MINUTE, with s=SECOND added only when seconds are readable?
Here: h=12 m=11
